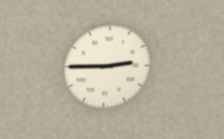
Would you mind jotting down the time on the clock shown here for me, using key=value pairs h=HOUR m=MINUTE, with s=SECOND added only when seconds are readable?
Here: h=2 m=45
